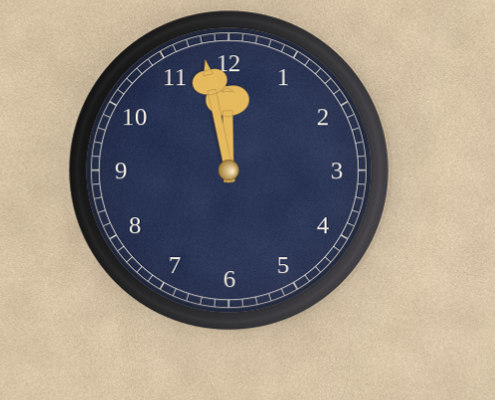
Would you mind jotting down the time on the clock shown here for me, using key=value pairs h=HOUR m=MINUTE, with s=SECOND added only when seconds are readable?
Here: h=11 m=58
